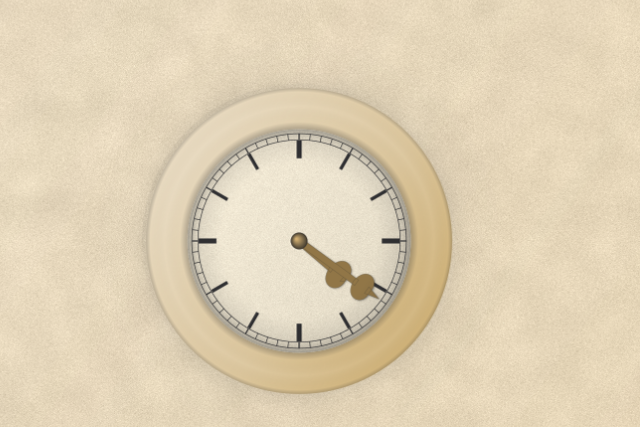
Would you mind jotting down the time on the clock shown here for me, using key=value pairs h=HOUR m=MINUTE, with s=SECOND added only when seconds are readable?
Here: h=4 m=21
